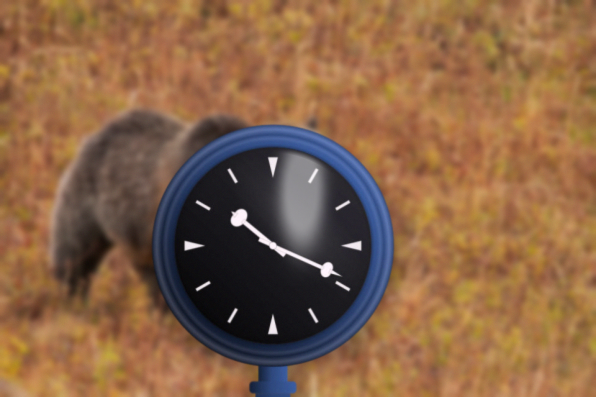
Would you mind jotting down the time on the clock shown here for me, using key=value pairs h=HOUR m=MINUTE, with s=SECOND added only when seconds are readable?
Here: h=10 m=19
